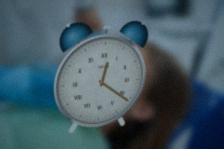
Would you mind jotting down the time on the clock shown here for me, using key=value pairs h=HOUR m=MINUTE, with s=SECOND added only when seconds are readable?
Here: h=12 m=21
